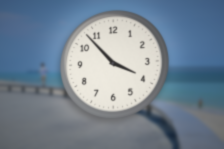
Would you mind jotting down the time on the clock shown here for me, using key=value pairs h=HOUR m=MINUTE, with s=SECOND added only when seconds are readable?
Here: h=3 m=53
